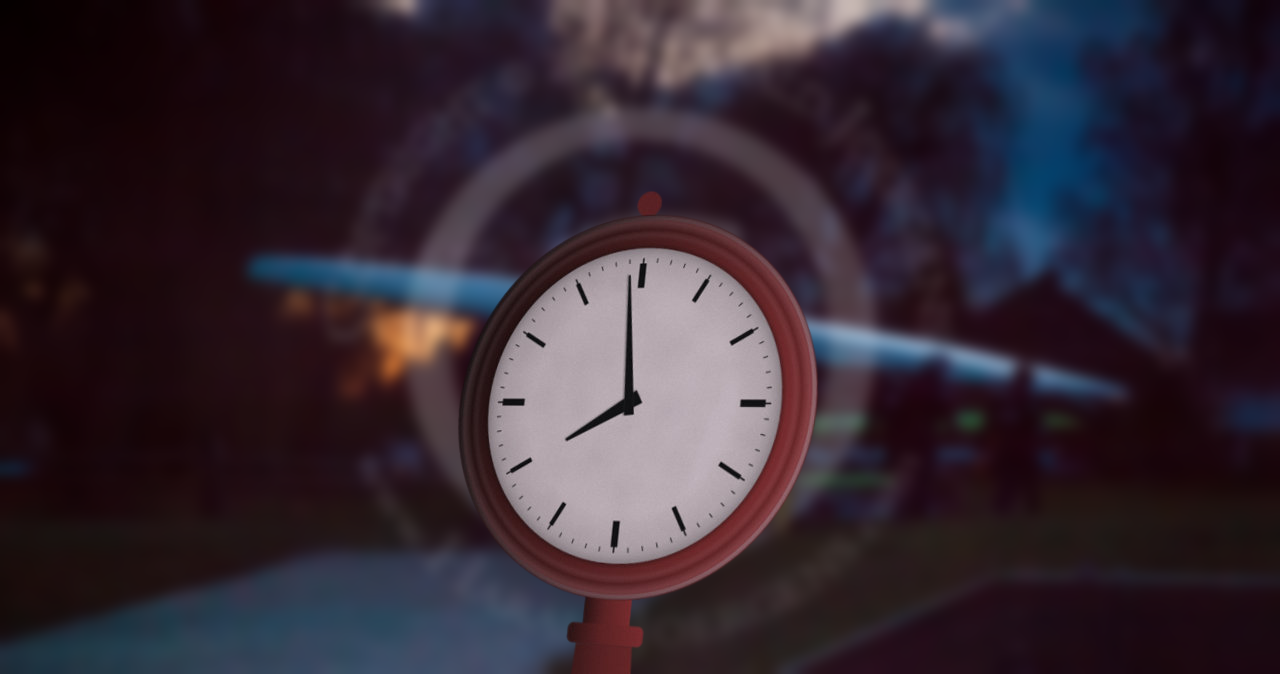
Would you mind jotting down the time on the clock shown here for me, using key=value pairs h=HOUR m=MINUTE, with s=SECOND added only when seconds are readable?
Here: h=7 m=59
